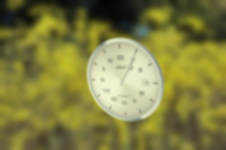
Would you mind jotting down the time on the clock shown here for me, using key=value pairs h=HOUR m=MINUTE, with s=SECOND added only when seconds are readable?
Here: h=1 m=5
